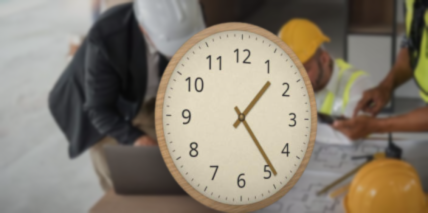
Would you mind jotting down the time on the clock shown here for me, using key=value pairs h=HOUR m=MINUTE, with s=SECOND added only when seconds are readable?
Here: h=1 m=24
